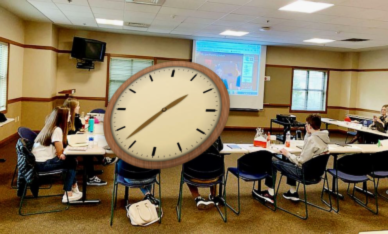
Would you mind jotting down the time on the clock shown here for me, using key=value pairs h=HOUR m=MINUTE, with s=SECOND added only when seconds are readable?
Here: h=1 m=37
